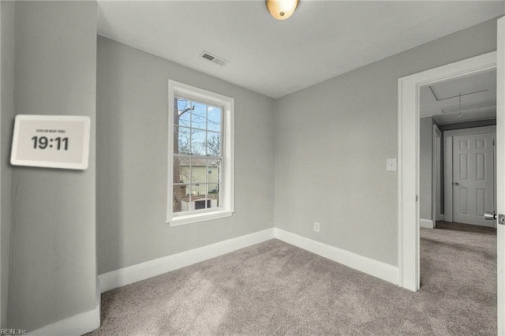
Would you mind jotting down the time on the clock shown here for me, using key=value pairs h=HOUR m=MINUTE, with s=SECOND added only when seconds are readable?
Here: h=19 m=11
